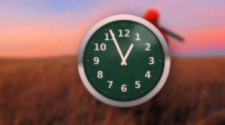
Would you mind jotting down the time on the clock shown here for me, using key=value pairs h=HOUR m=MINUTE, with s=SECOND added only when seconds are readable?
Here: h=12 m=56
